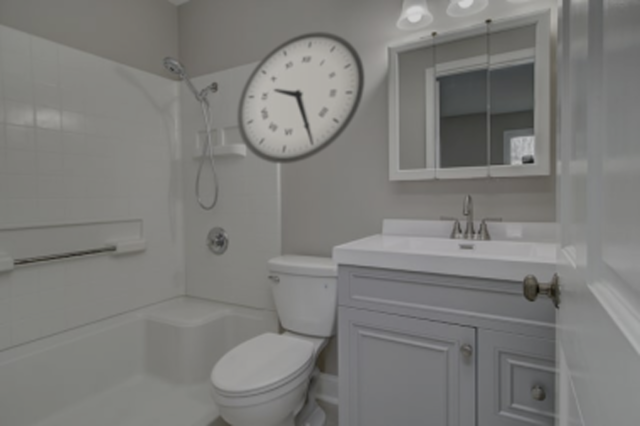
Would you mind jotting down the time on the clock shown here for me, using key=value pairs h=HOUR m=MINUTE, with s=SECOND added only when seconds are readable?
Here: h=9 m=25
